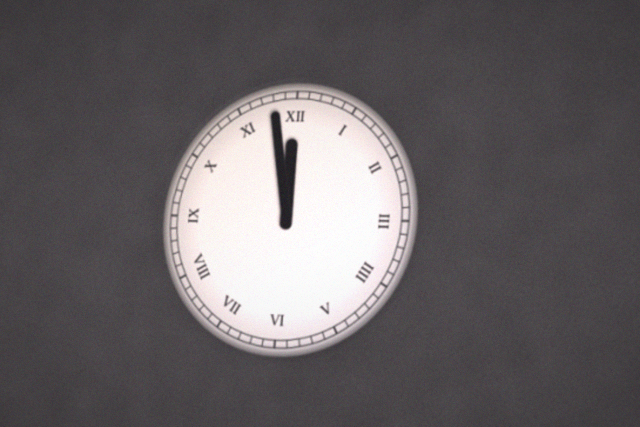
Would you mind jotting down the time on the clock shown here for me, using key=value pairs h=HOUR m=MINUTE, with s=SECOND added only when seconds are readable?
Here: h=11 m=58
